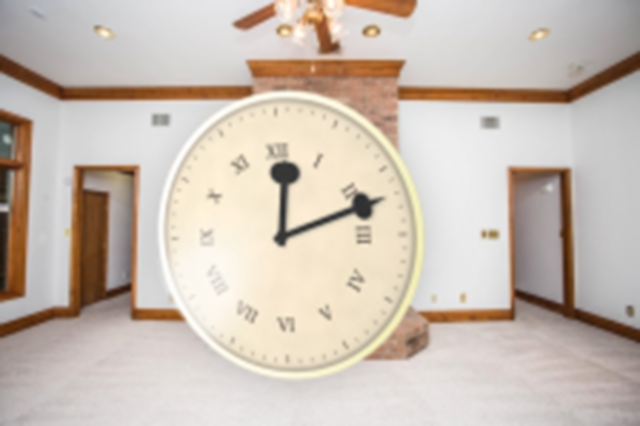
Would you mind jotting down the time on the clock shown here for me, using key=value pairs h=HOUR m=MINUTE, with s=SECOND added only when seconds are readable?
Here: h=12 m=12
